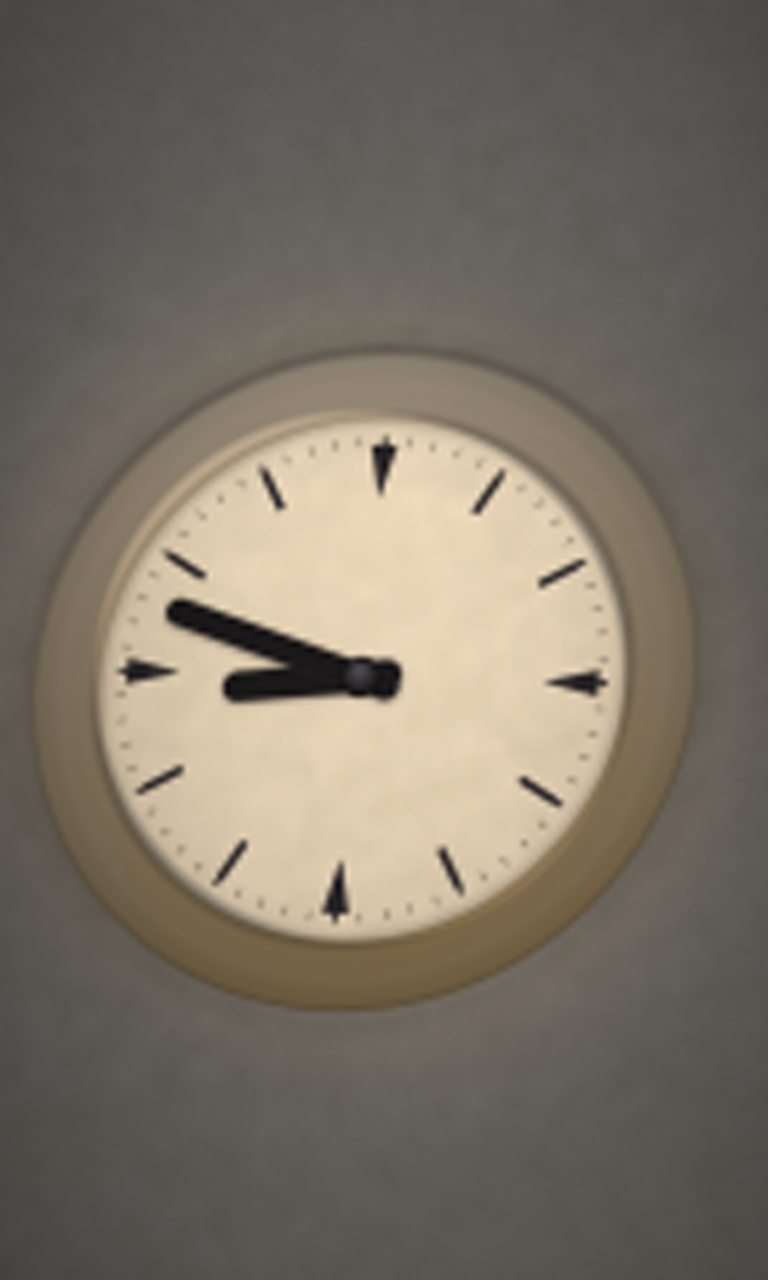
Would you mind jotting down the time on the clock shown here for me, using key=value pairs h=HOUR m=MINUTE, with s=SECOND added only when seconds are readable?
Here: h=8 m=48
